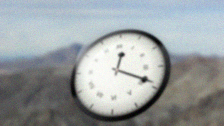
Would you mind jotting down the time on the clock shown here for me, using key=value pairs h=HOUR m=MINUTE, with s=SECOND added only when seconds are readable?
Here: h=12 m=19
